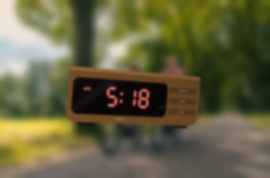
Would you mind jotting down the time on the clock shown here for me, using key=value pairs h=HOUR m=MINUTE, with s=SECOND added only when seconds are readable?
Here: h=5 m=18
